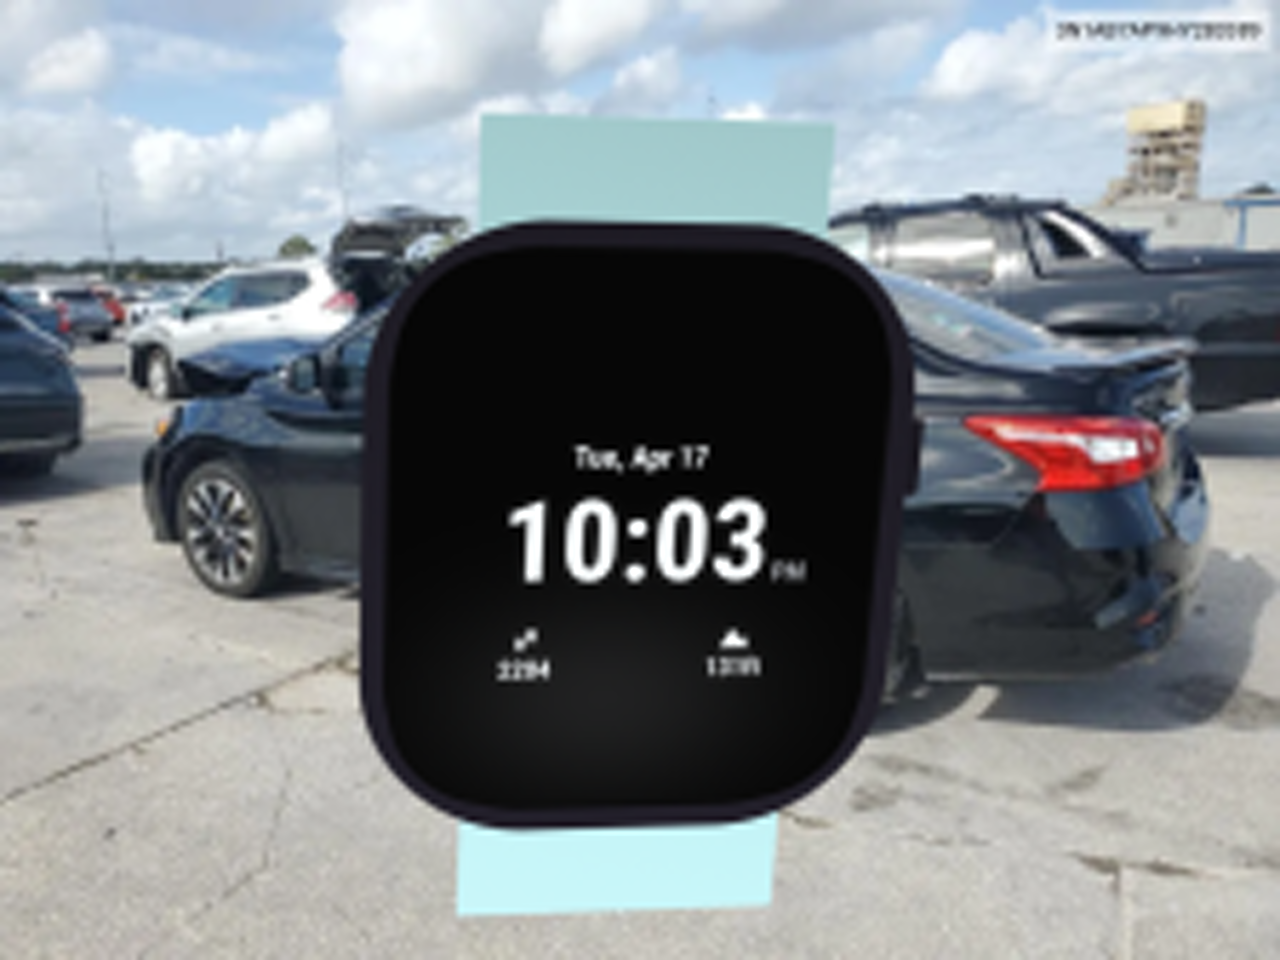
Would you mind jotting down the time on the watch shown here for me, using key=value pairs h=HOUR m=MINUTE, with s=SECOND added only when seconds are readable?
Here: h=10 m=3
